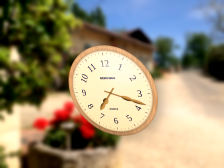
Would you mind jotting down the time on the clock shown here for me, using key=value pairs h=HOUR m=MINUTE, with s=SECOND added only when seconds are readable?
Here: h=7 m=18
